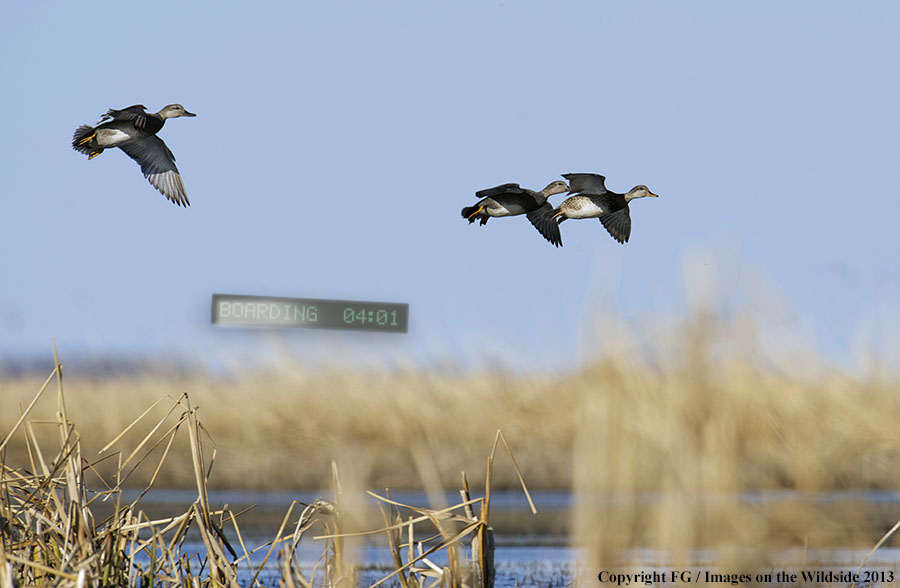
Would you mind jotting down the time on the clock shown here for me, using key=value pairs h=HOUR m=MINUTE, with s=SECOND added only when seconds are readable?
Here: h=4 m=1
